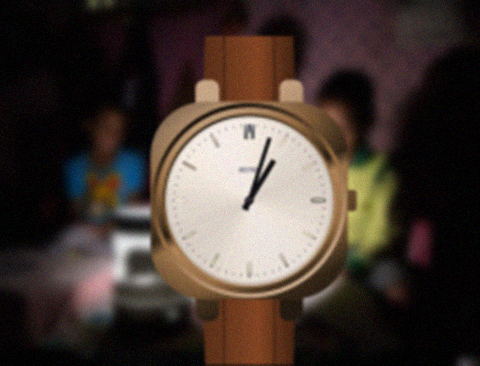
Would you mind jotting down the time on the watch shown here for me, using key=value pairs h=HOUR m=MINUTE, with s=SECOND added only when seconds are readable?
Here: h=1 m=3
